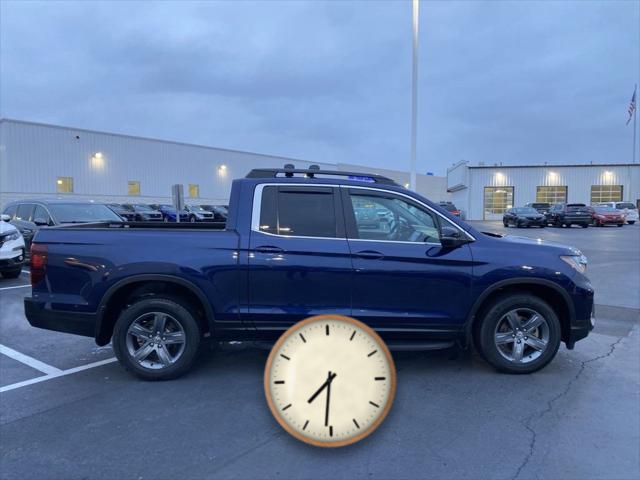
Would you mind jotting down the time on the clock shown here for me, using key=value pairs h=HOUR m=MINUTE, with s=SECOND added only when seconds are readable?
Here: h=7 m=31
